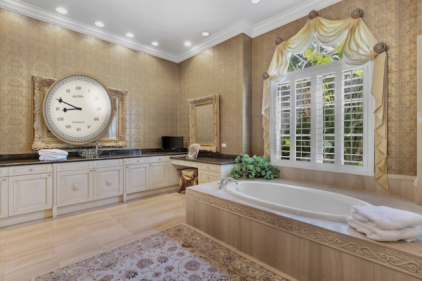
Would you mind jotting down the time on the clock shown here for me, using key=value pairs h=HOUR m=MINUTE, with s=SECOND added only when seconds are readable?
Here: h=8 m=49
